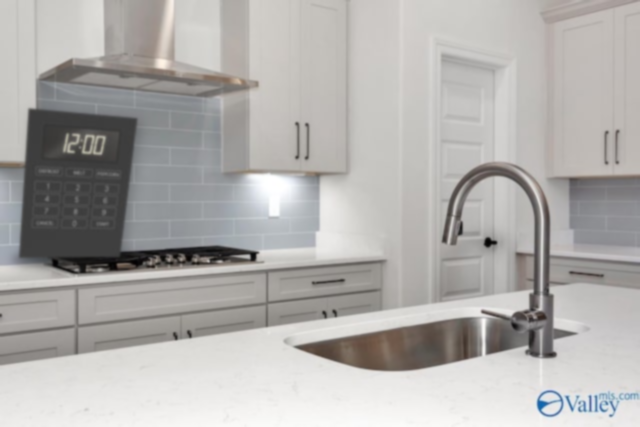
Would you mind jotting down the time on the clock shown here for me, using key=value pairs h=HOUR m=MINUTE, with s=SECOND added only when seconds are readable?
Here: h=12 m=0
